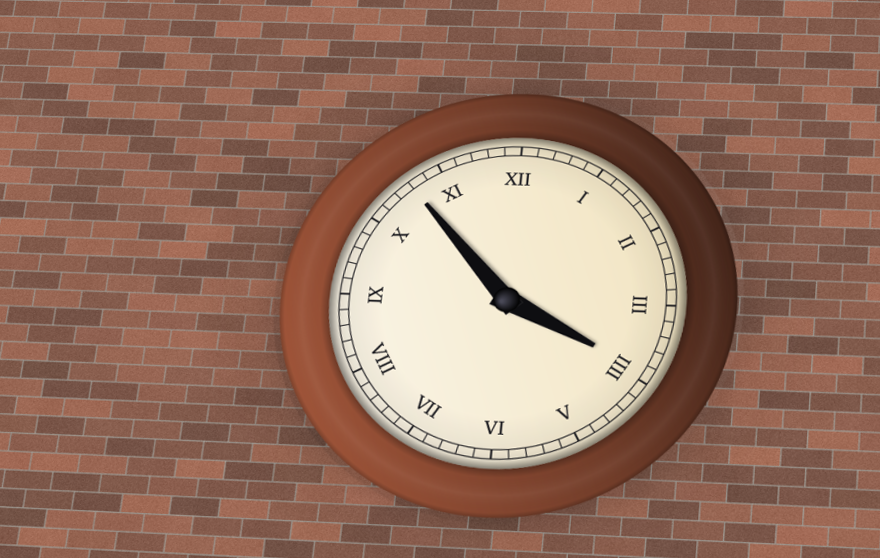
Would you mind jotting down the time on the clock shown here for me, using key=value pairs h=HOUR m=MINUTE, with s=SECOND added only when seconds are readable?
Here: h=3 m=53
